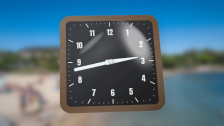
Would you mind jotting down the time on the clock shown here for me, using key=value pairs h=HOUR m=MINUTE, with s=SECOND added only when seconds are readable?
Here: h=2 m=43
